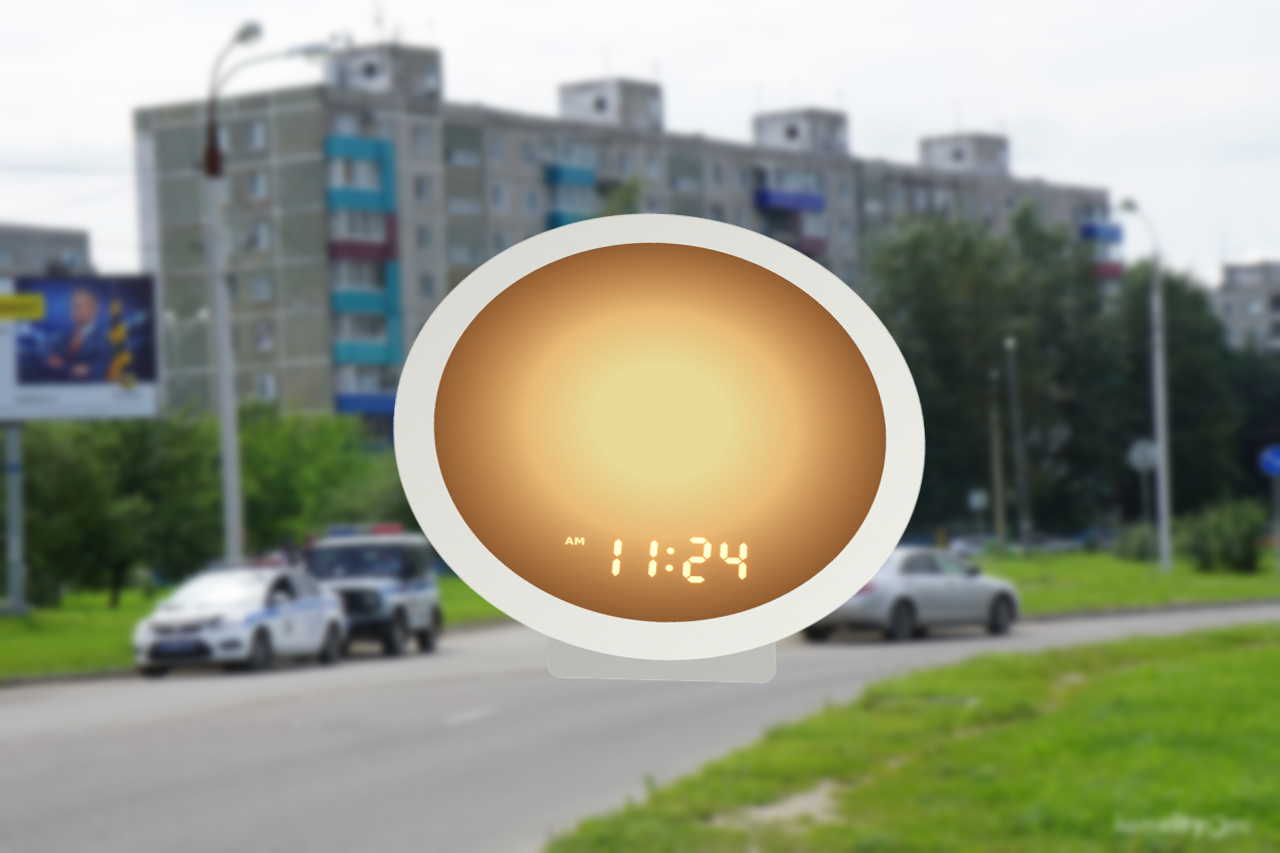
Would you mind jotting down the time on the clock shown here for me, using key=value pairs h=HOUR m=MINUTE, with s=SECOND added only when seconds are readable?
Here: h=11 m=24
